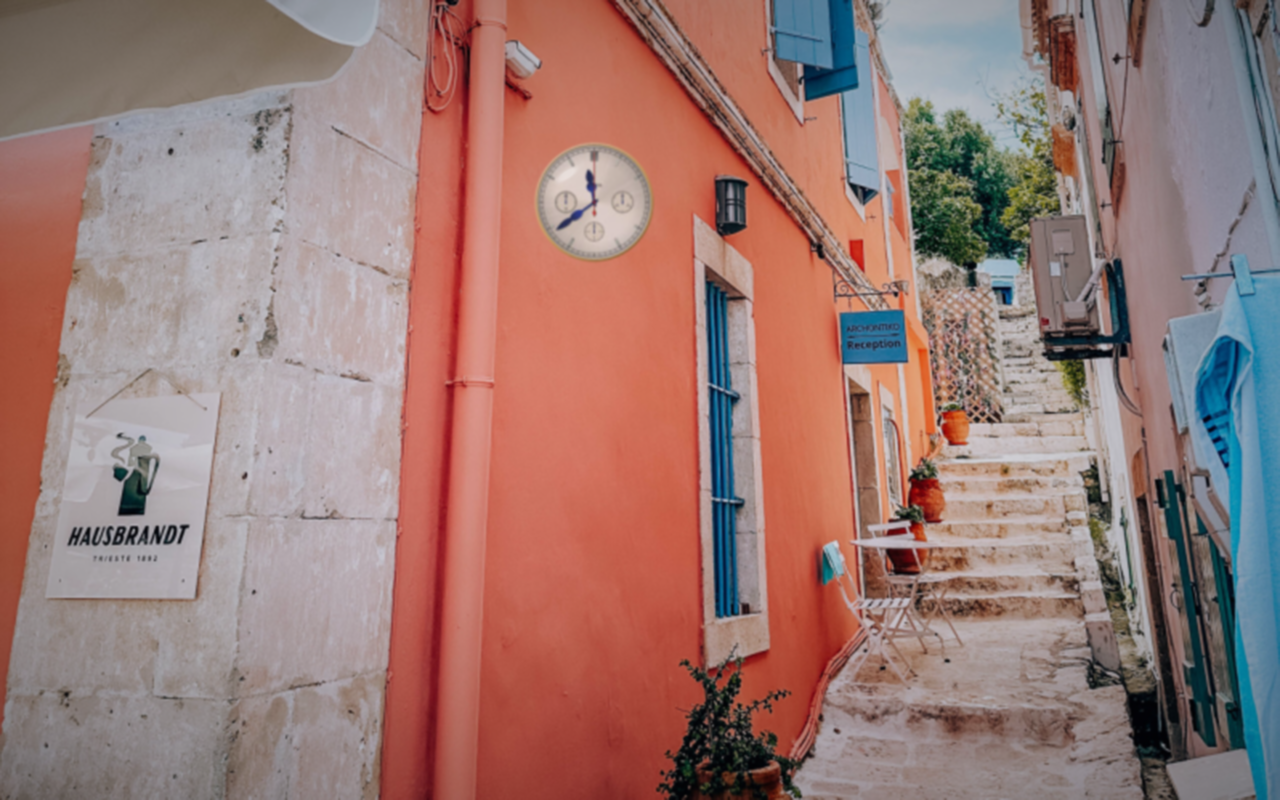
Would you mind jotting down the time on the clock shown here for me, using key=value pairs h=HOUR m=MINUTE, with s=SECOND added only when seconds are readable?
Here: h=11 m=39
